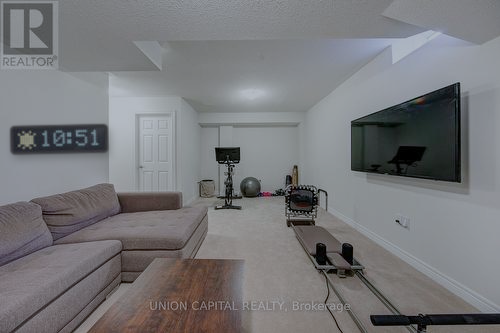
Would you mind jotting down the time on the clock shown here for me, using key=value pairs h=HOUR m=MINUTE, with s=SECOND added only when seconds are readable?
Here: h=10 m=51
